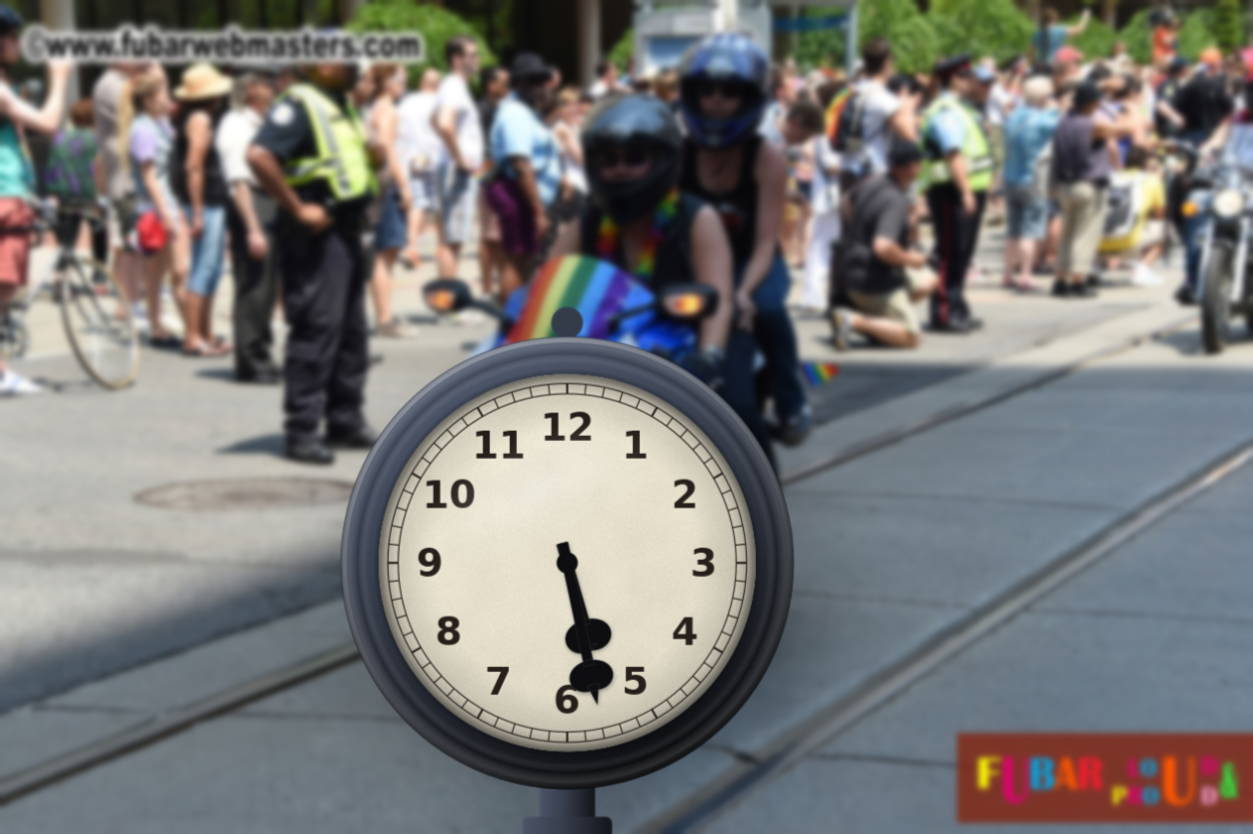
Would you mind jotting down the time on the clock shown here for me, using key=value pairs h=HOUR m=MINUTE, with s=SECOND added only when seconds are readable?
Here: h=5 m=28
